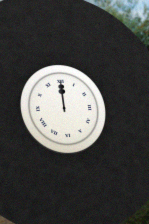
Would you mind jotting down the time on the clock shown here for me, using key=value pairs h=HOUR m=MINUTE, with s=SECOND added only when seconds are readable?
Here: h=12 m=0
